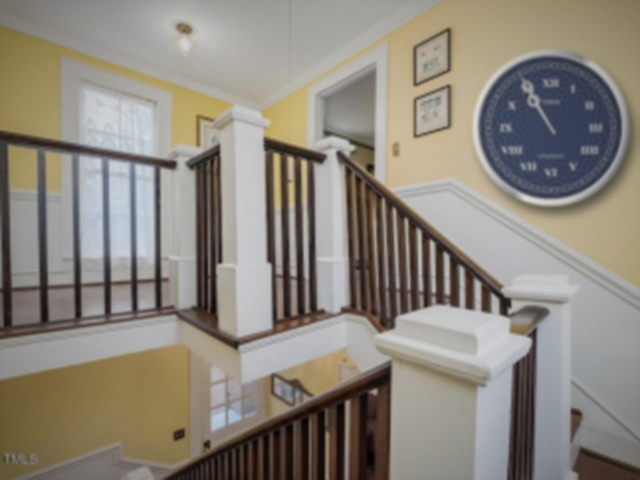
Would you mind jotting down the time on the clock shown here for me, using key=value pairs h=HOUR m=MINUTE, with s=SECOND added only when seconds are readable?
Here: h=10 m=55
